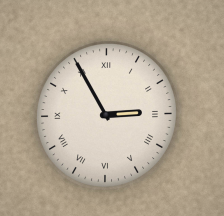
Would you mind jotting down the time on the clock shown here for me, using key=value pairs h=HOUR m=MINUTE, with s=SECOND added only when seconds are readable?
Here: h=2 m=55
